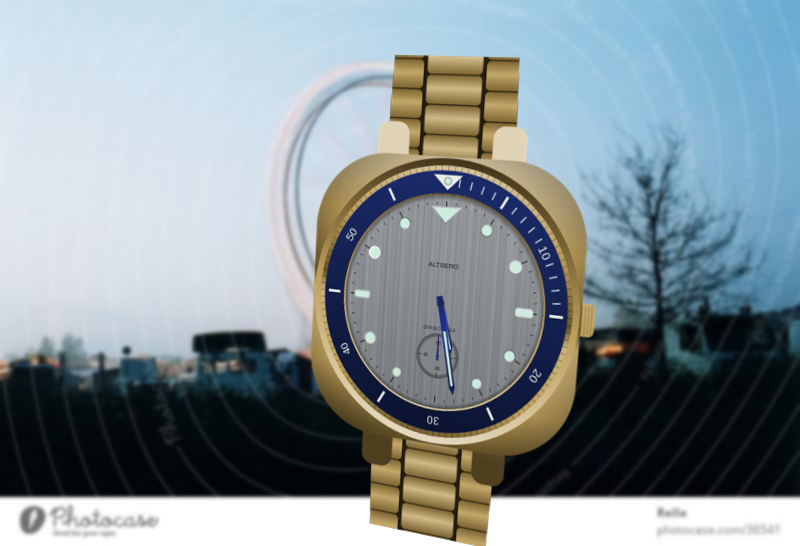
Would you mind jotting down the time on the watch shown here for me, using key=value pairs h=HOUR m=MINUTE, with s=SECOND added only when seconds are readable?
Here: h=5 m=28
